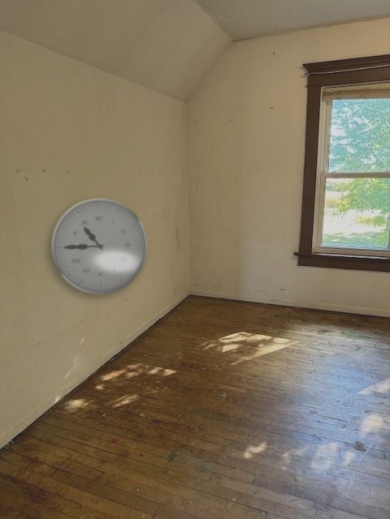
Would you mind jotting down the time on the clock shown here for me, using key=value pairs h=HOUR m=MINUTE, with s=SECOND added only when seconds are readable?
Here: h=10 m=45
